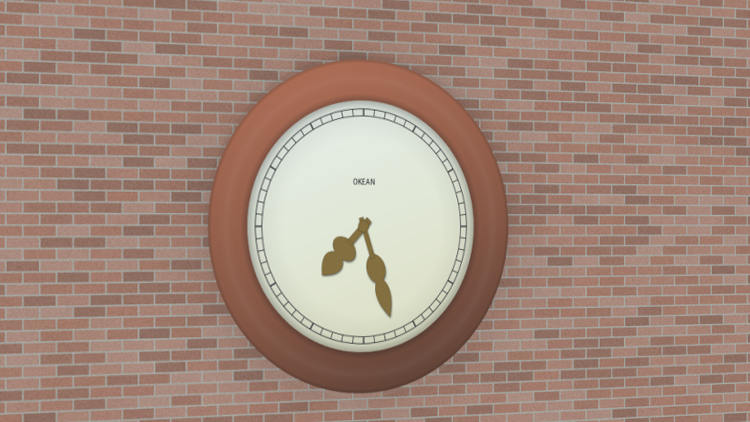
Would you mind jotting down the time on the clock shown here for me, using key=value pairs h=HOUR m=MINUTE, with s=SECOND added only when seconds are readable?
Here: h=7 m=27
